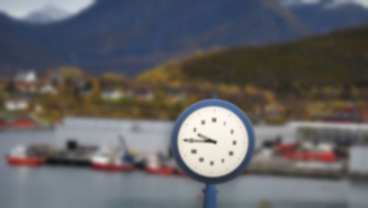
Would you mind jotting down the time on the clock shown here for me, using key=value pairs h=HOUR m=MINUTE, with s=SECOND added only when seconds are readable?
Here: h=9 m=45
